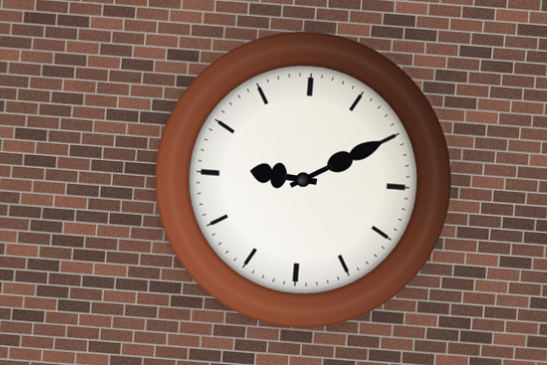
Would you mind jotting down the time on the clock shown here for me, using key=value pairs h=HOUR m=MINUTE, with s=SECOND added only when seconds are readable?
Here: h=9 m=10
